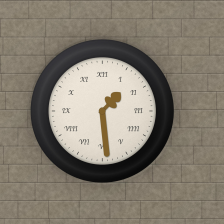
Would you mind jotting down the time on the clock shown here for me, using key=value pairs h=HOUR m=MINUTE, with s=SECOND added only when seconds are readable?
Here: h=1 m=29
